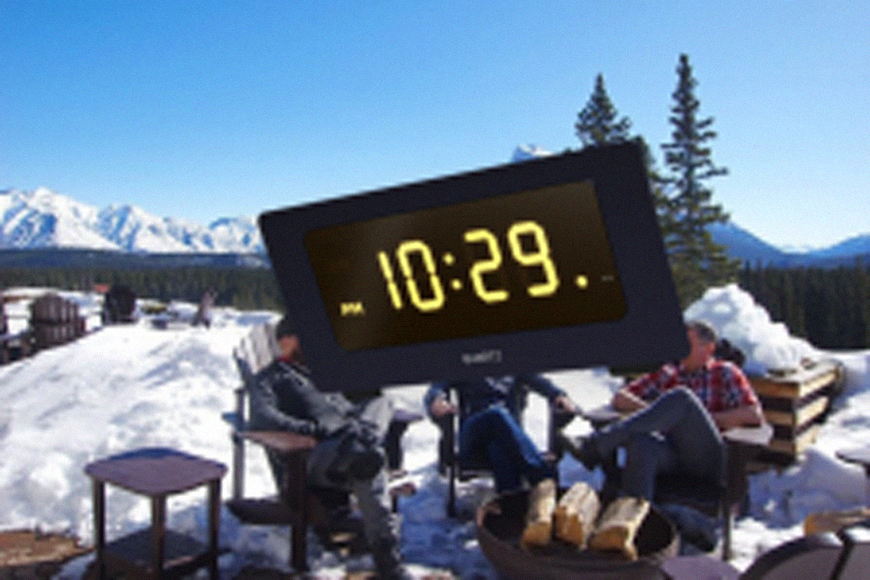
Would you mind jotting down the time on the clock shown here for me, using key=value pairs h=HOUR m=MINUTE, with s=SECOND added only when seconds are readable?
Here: h=10 m=29
